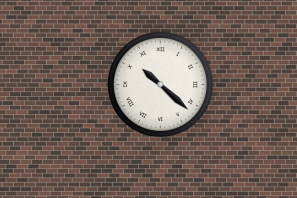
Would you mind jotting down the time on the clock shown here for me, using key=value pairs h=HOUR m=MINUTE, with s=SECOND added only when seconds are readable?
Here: h=10 m=22
